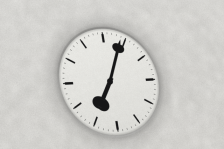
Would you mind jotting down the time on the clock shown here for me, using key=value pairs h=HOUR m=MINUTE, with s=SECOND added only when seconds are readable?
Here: h=7 m=4
